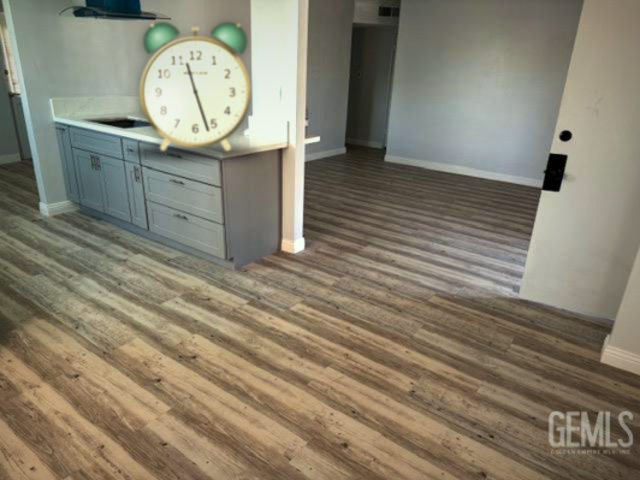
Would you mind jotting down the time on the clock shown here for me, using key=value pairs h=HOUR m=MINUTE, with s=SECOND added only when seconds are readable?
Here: h=11 m=27
